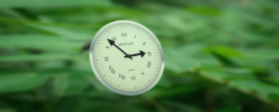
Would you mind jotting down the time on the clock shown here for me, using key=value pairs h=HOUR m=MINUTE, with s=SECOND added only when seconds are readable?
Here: h=2 m=53
